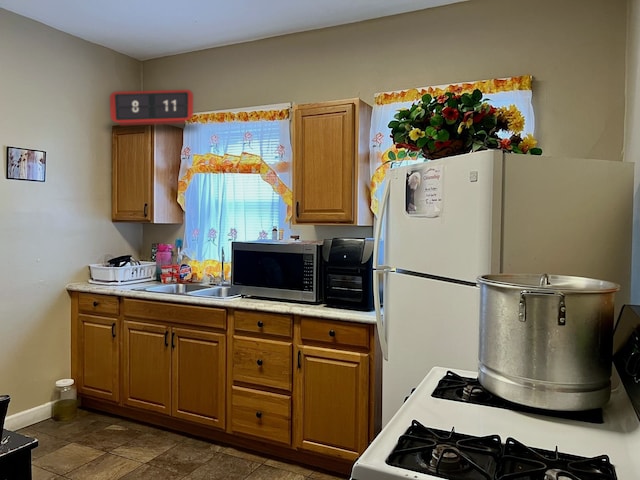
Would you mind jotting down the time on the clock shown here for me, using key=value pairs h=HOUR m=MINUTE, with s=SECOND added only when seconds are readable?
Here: h=8 m=11
